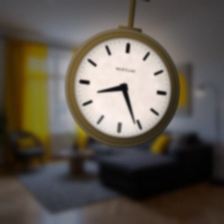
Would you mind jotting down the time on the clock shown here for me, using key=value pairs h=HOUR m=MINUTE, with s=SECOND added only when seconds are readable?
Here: h=8 m=26
